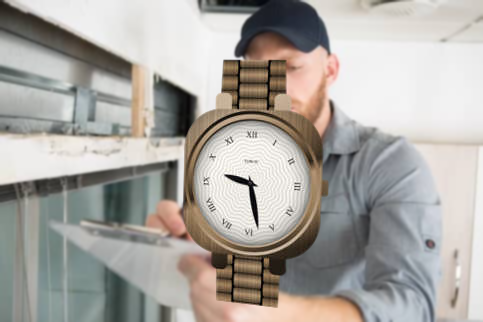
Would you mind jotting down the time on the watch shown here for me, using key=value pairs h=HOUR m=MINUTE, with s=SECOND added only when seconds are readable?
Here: h=9 m=28
